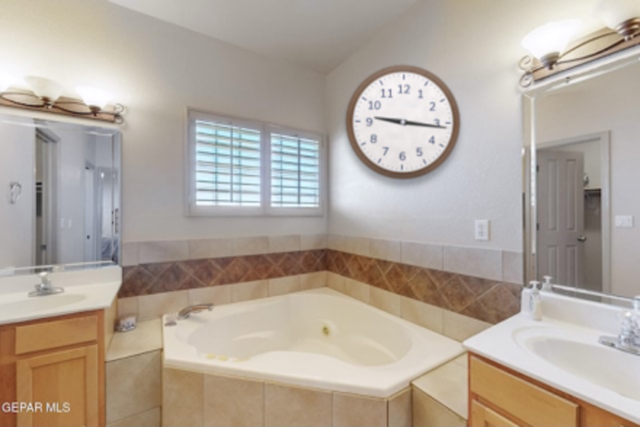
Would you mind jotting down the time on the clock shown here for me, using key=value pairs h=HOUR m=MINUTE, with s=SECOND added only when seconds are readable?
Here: h=9 m=16
